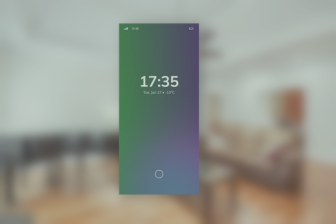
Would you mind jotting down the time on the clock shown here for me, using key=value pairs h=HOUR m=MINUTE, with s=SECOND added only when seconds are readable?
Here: h=17 m=35
